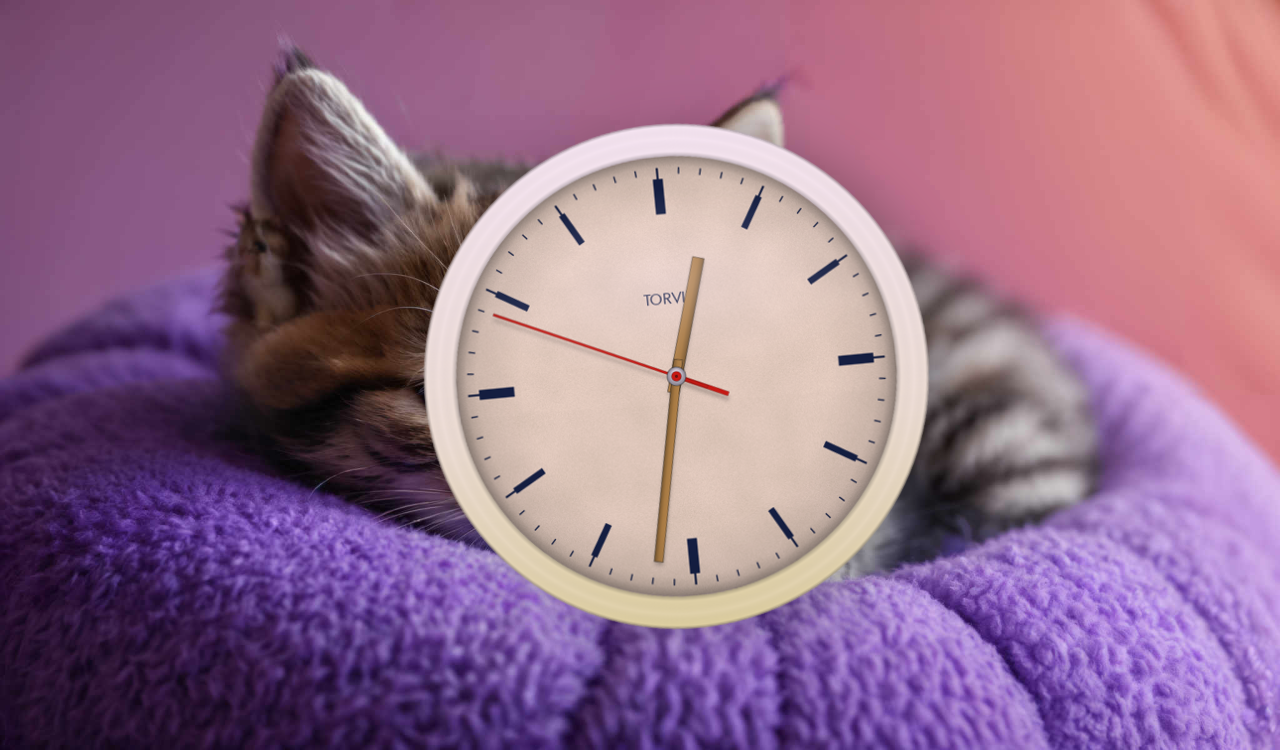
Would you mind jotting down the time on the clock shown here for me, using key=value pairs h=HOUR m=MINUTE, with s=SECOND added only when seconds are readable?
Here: h=12 m=31 s=49
